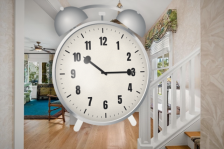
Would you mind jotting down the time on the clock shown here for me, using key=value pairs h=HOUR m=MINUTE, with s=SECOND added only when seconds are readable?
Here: h=10 m=15
